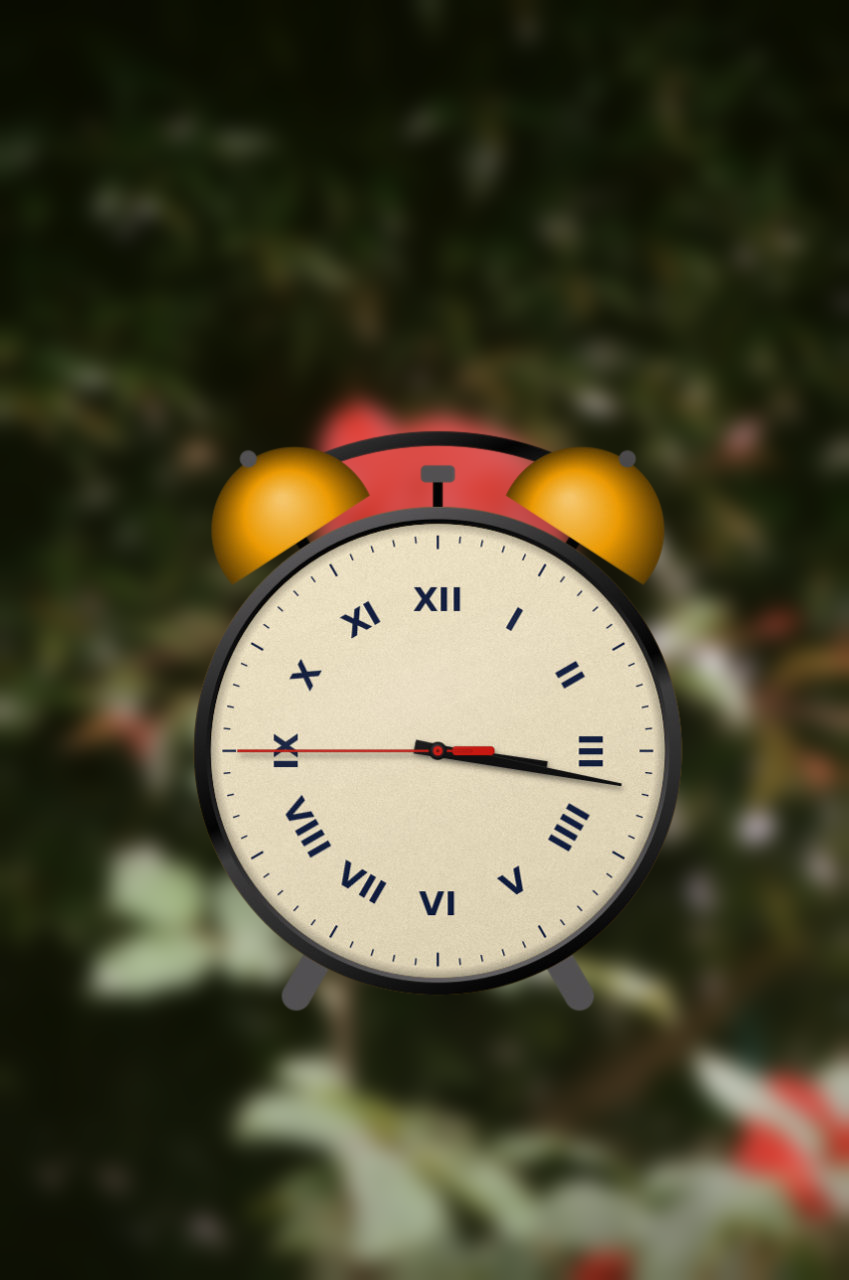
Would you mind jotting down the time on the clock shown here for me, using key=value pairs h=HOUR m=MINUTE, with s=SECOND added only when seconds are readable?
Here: h=3 m=16 s=45
